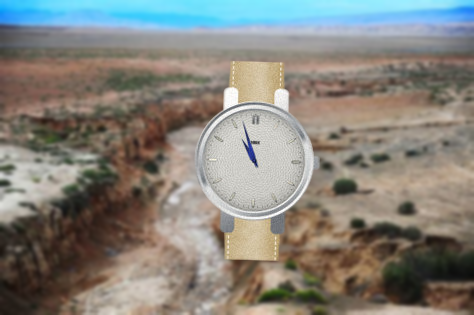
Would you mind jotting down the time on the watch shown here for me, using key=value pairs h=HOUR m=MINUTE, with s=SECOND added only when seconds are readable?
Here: h=10 m=57
